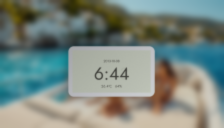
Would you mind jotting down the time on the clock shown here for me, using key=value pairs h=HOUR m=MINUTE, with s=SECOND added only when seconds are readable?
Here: h=6 m=44
